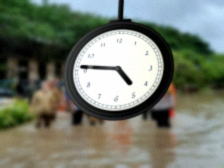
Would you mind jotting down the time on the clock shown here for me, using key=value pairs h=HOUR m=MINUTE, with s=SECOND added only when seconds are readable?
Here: h=4 m=46
